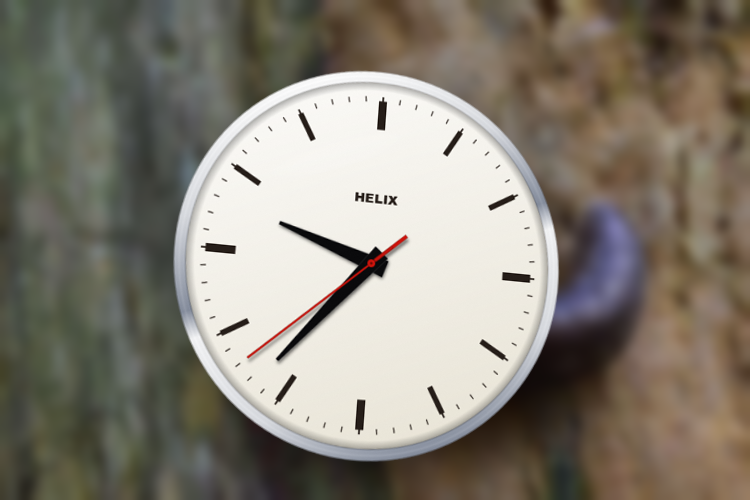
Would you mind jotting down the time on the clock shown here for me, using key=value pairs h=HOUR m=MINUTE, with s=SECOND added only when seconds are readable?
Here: h=9 m=36 s=38
